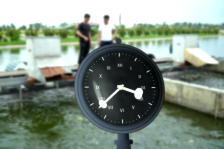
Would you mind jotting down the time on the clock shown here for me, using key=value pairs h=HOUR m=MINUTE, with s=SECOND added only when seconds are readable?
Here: h=3 m=38
